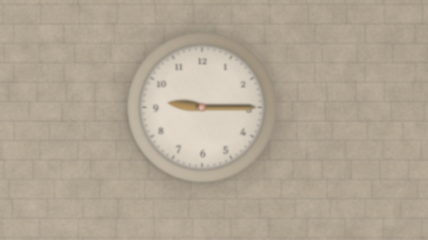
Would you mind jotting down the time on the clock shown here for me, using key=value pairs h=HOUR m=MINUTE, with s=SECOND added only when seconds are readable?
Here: h=9 m=15
